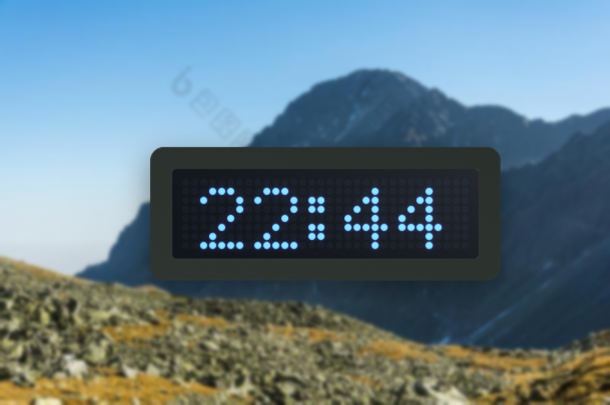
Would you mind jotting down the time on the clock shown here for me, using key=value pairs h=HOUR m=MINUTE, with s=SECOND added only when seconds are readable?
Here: h=22 m=44
